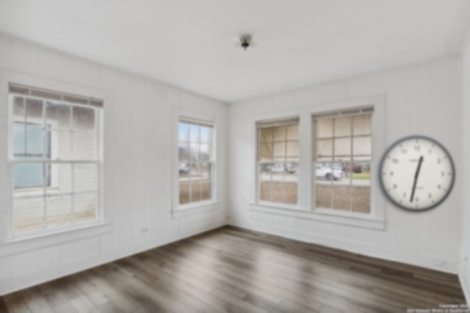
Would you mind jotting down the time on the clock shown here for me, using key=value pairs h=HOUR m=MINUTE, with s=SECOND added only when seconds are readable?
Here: h=12 m=32
